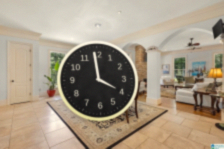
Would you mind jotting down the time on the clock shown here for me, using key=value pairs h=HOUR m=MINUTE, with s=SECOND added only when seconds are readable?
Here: h=3 m=59
